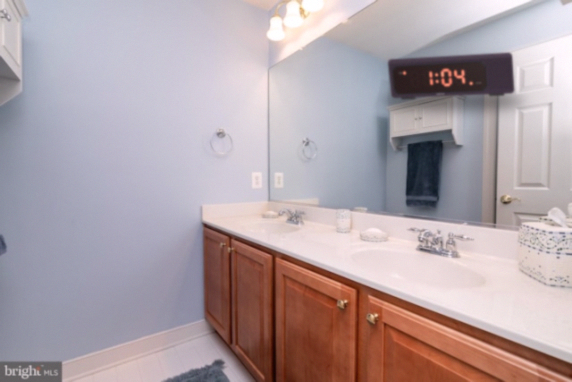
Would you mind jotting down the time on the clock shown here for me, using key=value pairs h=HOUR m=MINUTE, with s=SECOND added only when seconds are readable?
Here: h=1 m=4
